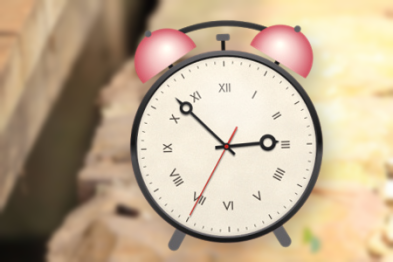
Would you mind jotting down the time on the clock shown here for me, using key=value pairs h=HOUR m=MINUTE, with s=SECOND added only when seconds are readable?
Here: h=2 m=52 s=35
